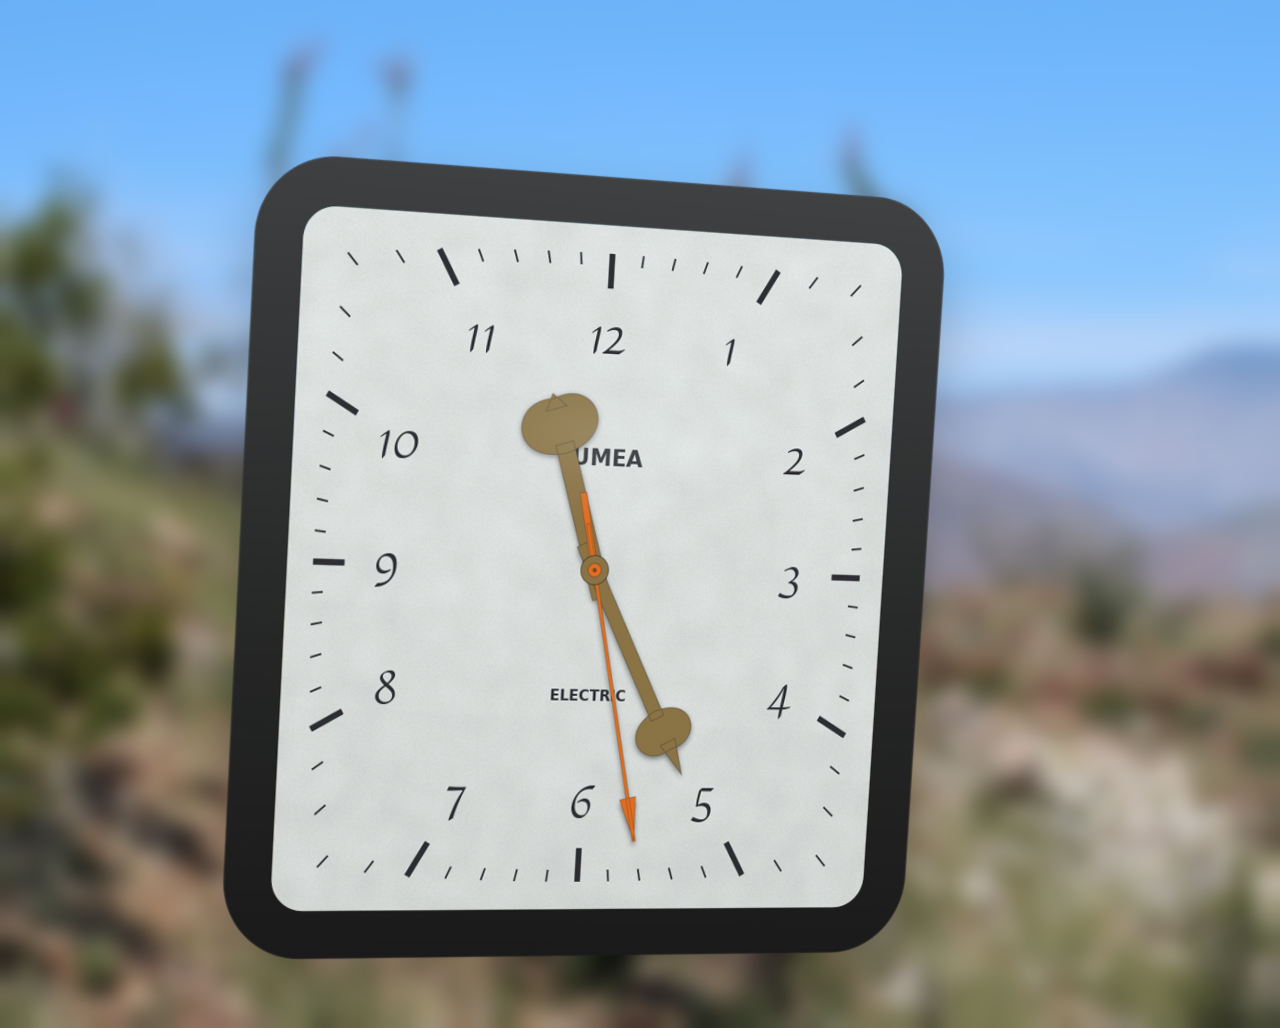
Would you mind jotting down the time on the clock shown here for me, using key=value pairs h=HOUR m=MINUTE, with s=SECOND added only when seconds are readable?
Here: h=11 m=25 s=28
